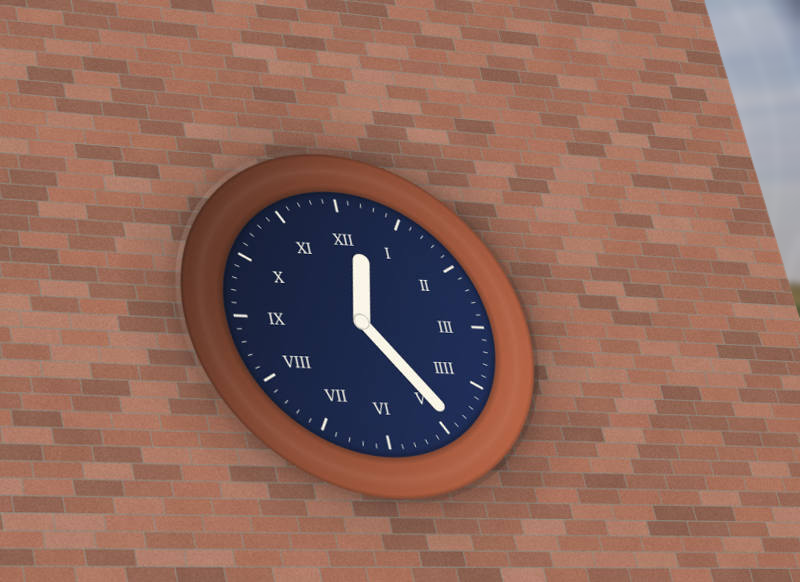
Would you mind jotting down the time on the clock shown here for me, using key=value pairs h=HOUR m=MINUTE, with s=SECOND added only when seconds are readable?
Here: h=12 m=24
